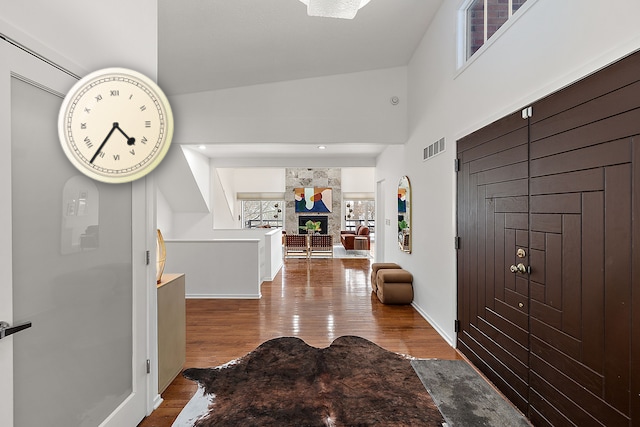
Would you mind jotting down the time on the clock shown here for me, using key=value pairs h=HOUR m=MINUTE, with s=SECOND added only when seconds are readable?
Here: h=4 m=36
